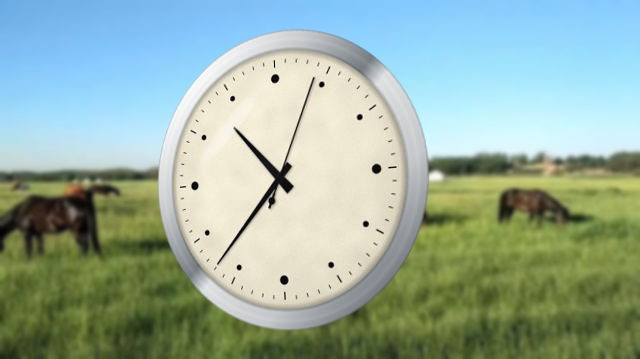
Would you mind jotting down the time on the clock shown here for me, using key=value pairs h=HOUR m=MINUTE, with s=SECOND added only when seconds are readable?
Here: h=10 m=37 s=4
